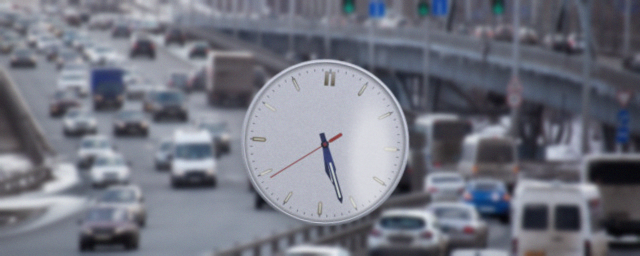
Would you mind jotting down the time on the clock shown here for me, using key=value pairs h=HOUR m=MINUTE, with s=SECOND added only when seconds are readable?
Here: h=5 m=26 s=39
